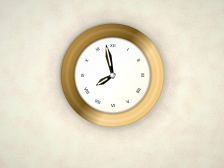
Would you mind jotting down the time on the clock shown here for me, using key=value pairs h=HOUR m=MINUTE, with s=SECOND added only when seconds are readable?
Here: h=7 m=58
